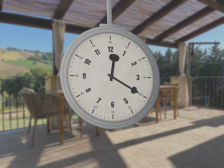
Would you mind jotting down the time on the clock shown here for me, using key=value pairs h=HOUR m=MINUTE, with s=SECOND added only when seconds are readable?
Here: h=12 m=20
